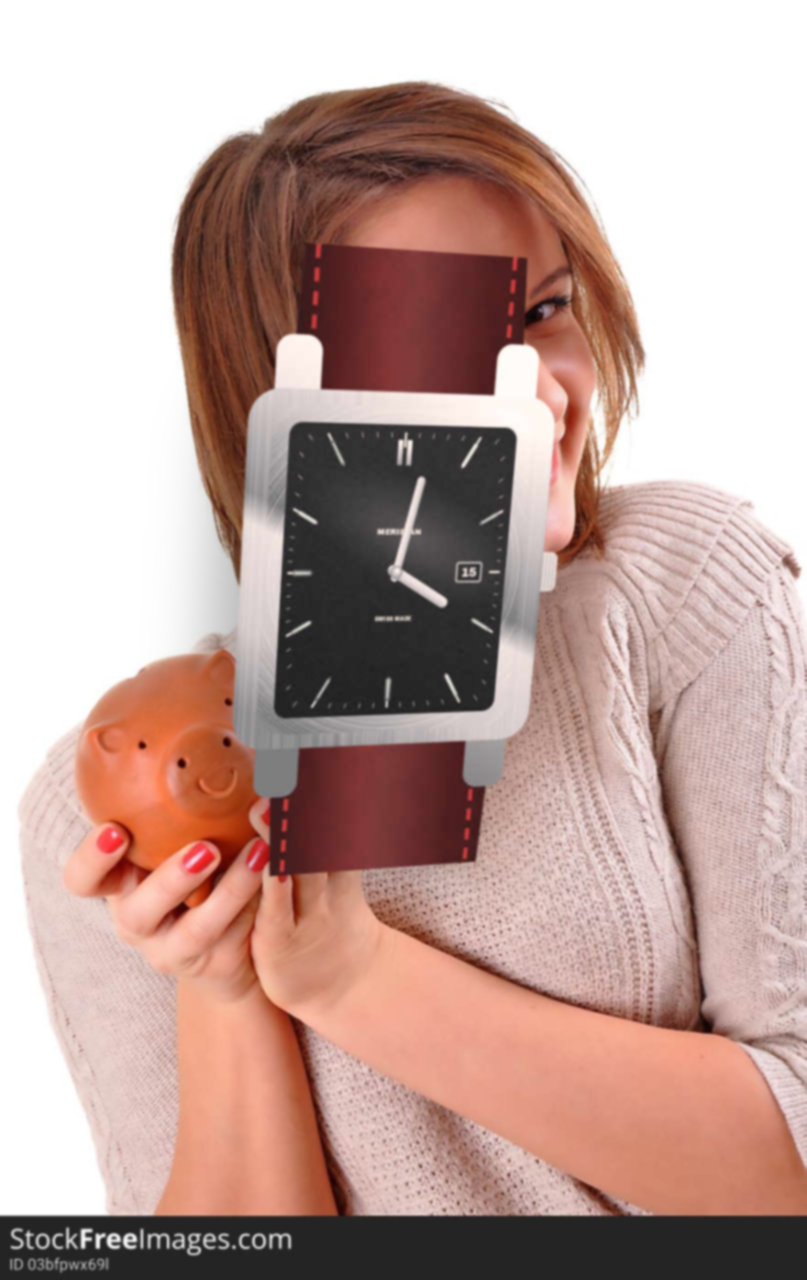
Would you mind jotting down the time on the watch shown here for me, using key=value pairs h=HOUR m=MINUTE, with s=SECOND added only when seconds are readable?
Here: h=4 m=2
